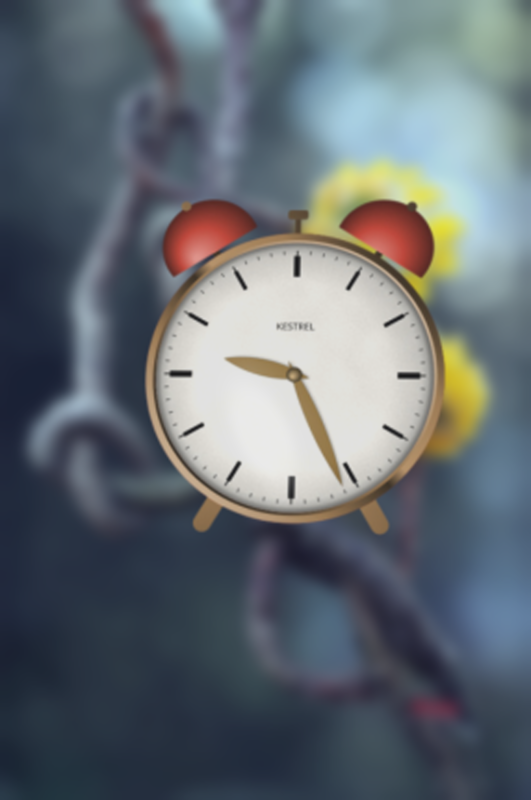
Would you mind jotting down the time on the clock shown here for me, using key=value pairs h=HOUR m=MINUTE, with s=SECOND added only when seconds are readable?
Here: h=9 m=26
